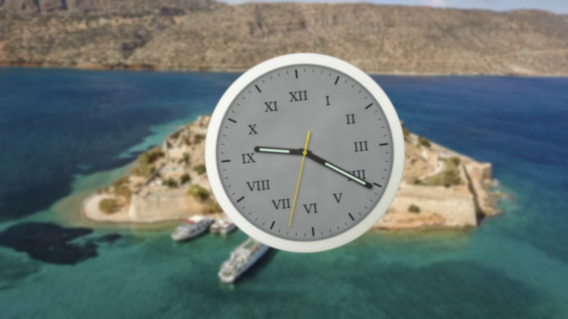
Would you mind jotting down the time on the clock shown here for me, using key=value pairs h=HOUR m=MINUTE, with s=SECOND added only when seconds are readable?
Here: h=9 m=20 s=33
